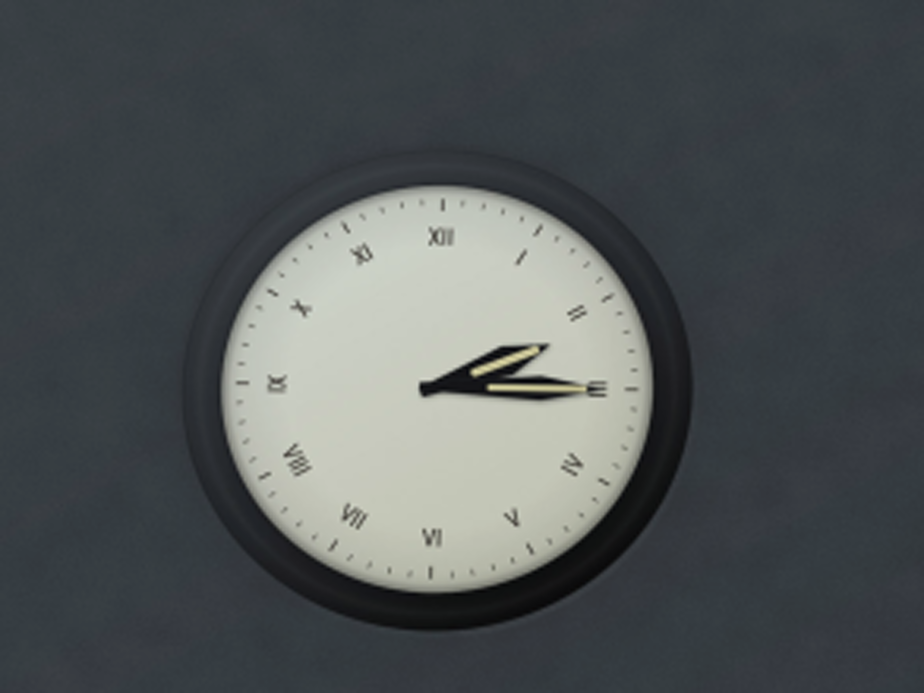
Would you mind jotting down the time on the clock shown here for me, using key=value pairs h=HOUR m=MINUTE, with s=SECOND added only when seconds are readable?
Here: h=2 m=15
